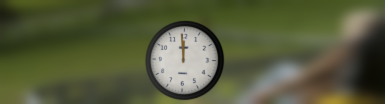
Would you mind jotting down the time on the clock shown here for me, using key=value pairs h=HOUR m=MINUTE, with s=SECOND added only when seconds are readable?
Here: h=11 m=59
